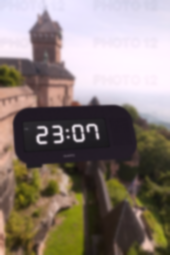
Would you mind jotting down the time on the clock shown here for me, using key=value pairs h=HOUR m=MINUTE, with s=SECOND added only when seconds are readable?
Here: h=23 m=7
